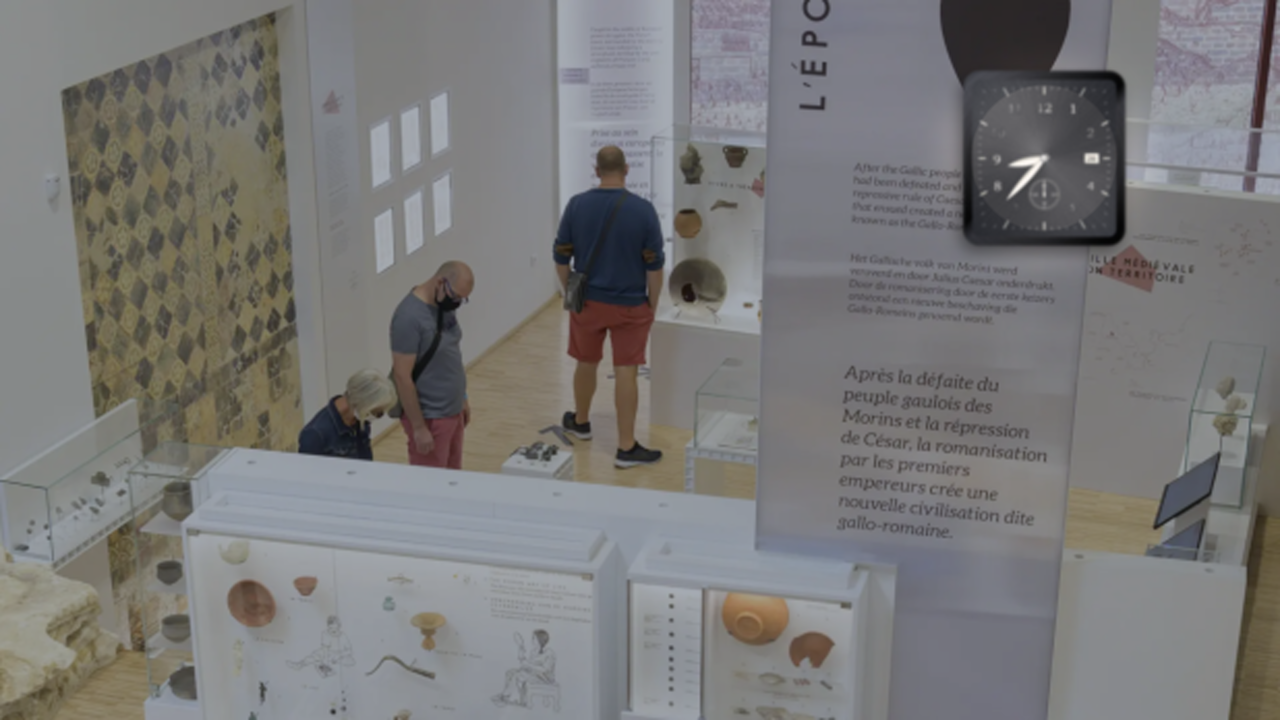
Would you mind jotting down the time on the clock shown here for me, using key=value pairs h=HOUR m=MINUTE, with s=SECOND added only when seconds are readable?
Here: h=8 m=37
